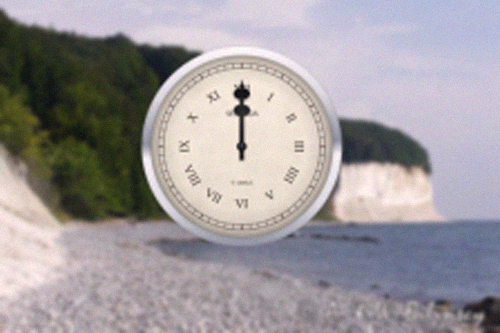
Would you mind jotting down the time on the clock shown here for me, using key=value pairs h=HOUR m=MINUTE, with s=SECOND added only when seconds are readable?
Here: h=12 m=0
